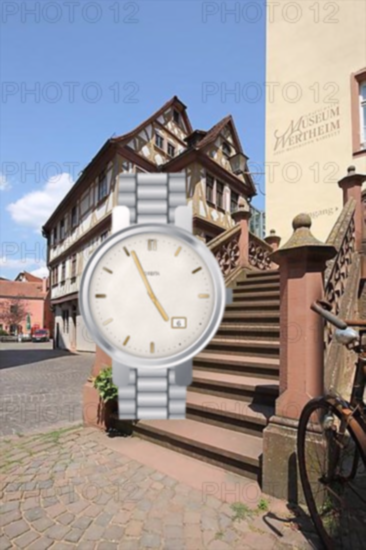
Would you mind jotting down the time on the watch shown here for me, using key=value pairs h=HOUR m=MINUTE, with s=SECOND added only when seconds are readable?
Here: h=4 m=56
